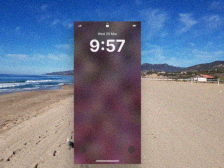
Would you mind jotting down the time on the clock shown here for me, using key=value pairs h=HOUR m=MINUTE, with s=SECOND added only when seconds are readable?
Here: h=9 m=57
